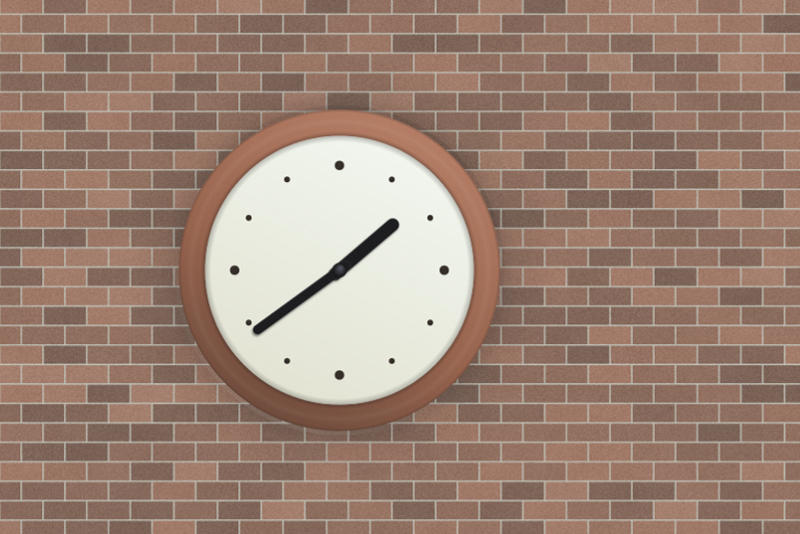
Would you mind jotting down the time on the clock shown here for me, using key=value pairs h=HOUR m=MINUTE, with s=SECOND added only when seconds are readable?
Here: h=1 m=39
